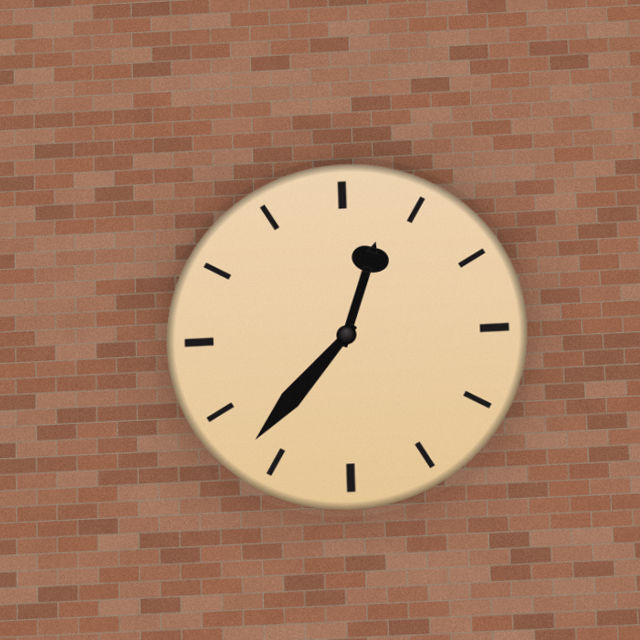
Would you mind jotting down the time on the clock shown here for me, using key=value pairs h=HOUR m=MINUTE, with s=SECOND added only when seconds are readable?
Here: h=12 m=37
